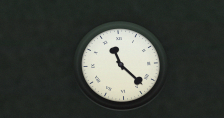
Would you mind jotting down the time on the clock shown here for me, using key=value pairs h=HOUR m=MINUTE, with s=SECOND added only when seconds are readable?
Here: h=11 m=23
